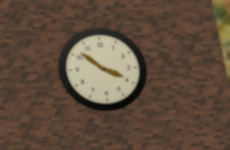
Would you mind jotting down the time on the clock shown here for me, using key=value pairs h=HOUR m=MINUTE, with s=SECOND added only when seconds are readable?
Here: h=3 m=52
